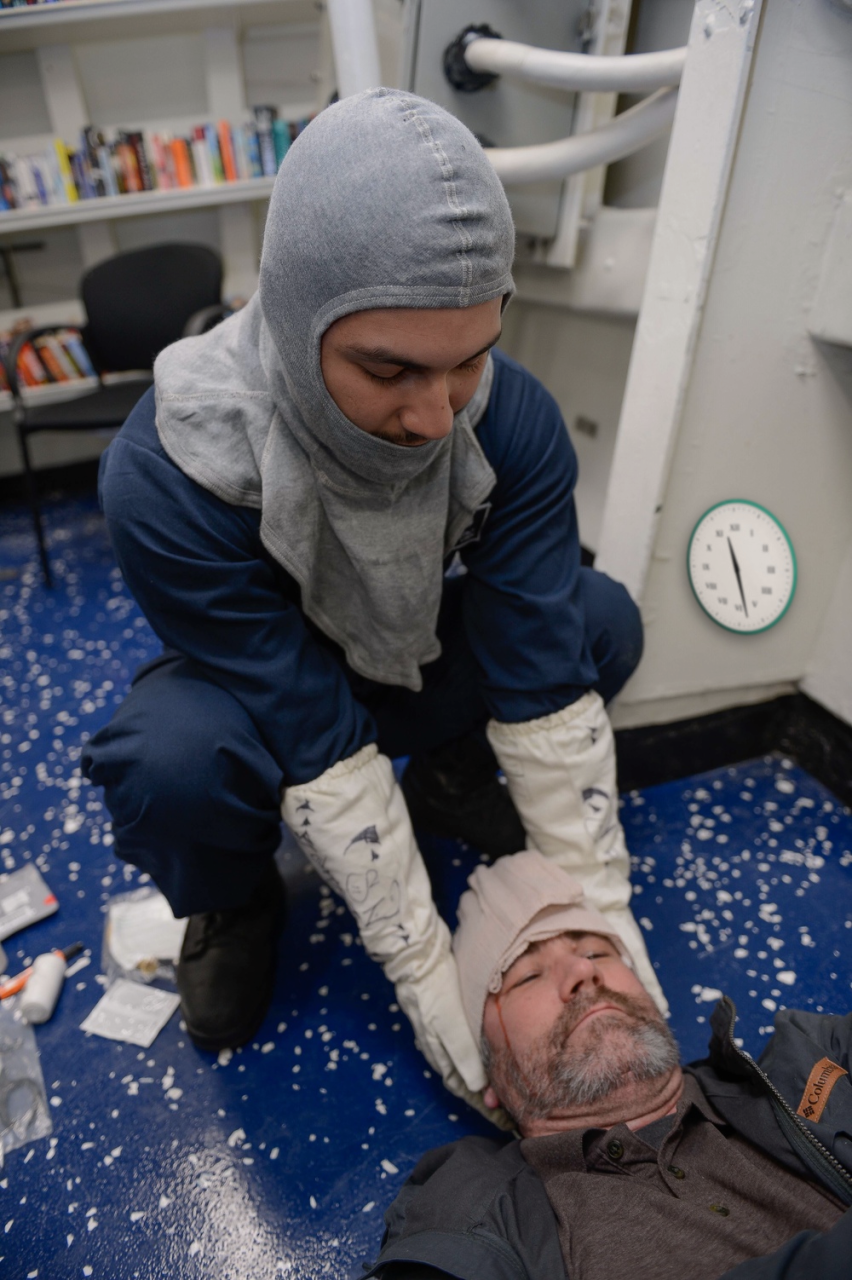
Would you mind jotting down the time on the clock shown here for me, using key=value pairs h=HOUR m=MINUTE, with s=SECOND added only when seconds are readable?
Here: h=11 m=28
